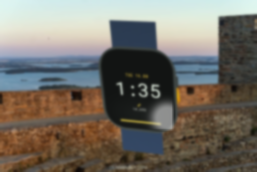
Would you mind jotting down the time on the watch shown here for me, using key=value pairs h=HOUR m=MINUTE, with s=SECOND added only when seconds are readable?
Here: h=1 m=35
